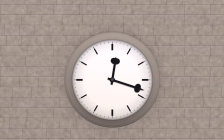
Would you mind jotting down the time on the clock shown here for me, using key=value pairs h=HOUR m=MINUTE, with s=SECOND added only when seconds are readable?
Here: h=12 m=18
